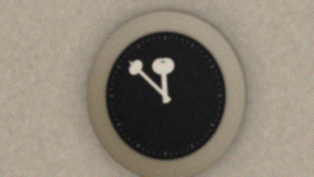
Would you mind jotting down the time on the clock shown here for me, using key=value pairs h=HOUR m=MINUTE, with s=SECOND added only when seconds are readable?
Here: h=11 m=52
